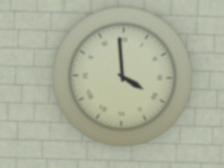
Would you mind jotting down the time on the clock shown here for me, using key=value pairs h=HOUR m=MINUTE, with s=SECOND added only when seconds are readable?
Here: h=3 m=59
